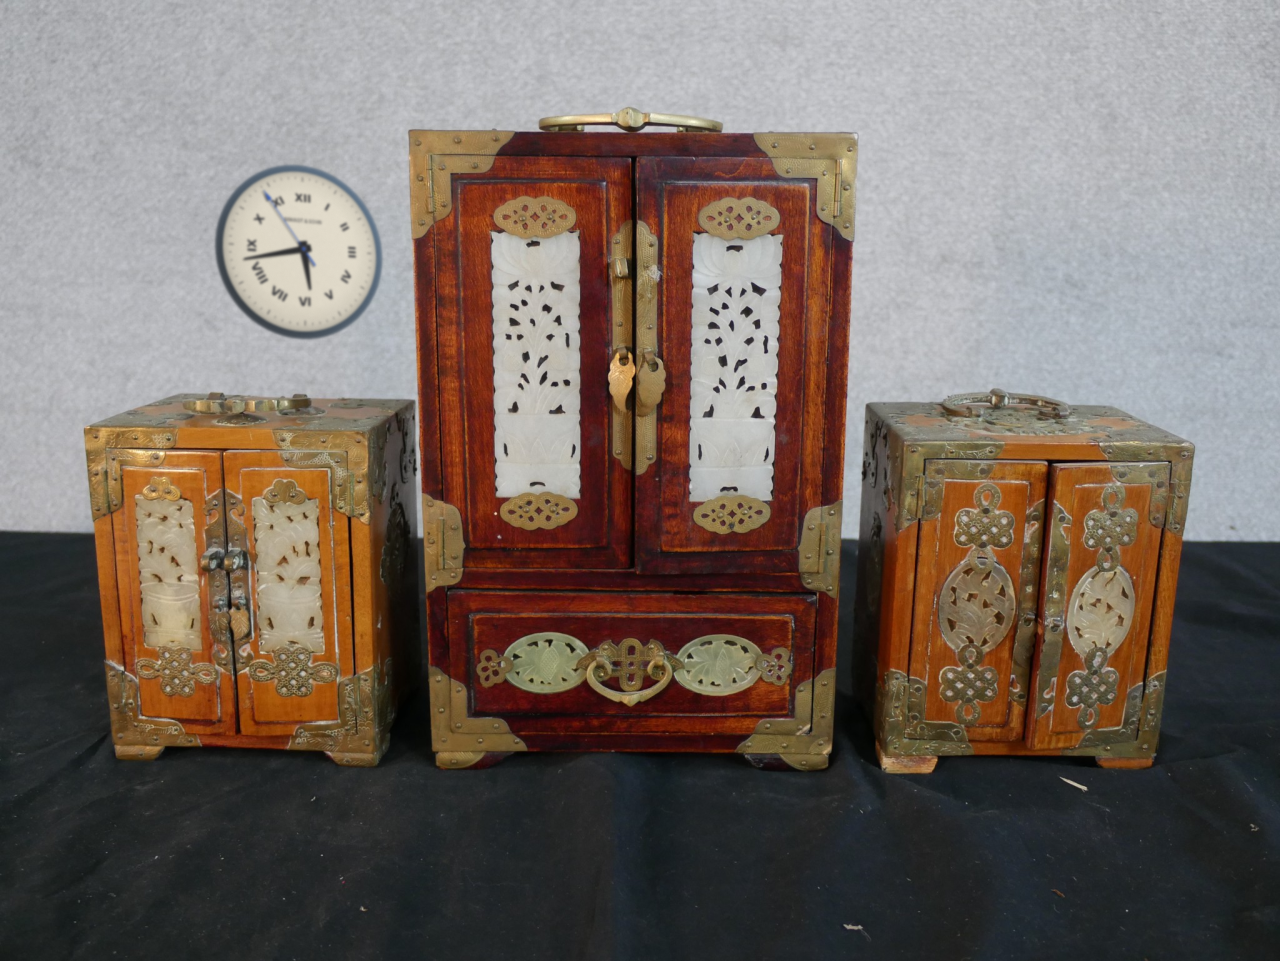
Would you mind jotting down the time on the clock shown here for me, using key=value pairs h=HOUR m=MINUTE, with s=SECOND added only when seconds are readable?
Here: h=5 m=42 s=54
